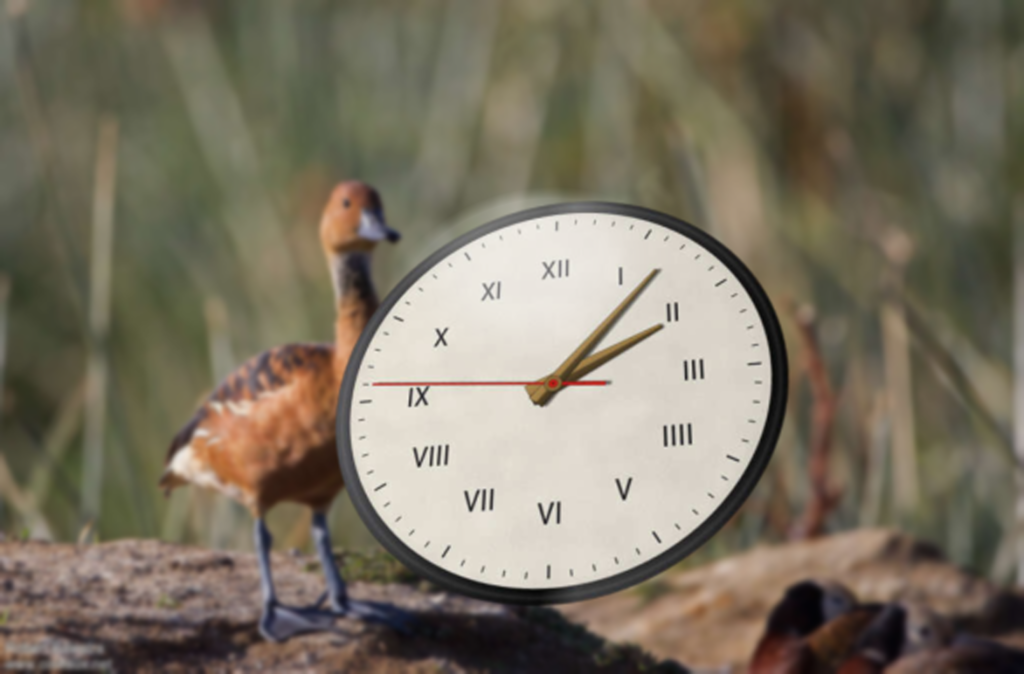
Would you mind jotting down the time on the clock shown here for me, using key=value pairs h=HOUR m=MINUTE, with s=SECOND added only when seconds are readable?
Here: h=2 m=6 s=46
